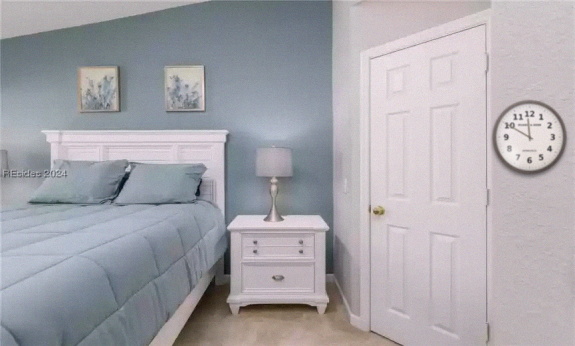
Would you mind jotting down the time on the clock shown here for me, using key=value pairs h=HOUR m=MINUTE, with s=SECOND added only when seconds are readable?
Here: h=11 m=50
